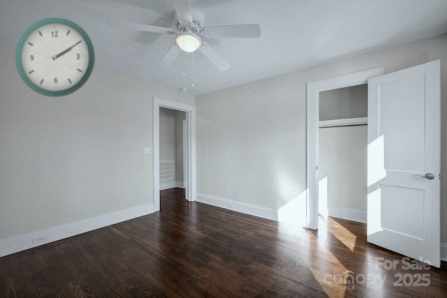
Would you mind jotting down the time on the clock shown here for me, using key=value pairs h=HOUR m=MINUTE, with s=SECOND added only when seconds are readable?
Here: h=2 m=10
